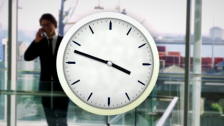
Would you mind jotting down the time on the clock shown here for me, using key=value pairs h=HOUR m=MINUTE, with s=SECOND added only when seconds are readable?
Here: h=3 m=48
